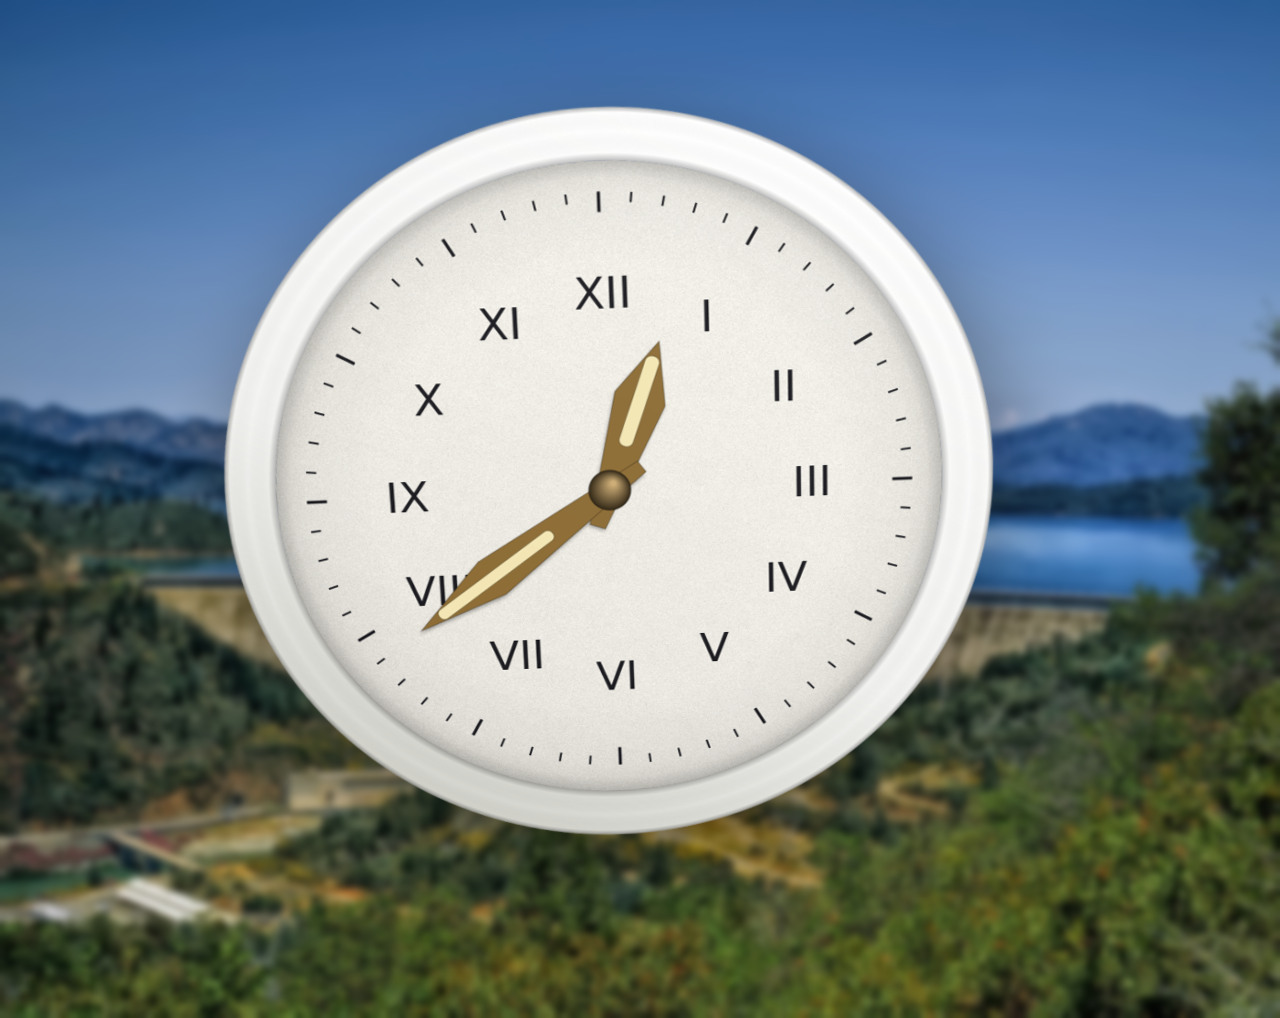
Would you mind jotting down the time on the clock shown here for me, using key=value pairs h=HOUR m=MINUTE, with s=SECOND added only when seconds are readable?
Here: h=12 m=39
